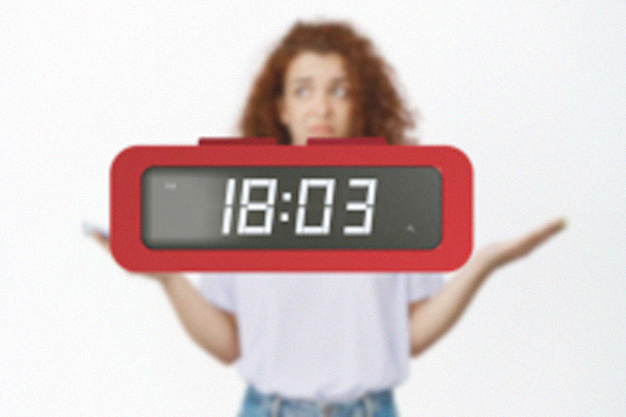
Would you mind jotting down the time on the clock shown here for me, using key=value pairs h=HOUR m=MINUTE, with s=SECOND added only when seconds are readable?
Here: h=18 m=3
